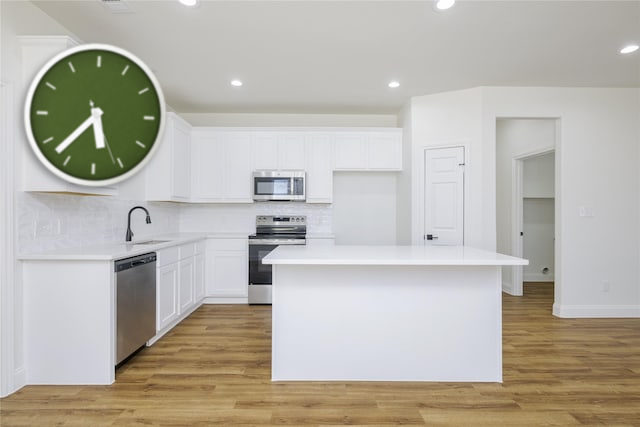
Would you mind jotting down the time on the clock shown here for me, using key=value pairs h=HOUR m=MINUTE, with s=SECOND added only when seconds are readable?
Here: h=5 m=37 s=26
